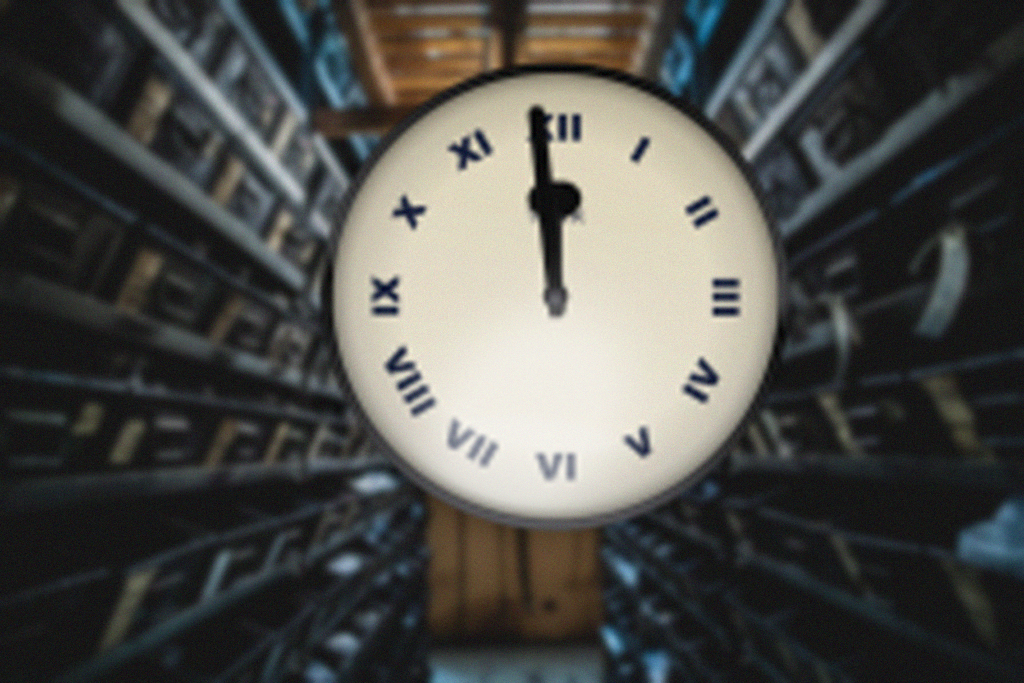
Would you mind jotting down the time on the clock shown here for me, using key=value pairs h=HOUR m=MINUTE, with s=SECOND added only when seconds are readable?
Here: h=11 m=59
